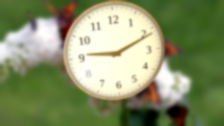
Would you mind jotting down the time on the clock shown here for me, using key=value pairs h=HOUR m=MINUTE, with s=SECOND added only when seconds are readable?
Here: h=9 m=11
